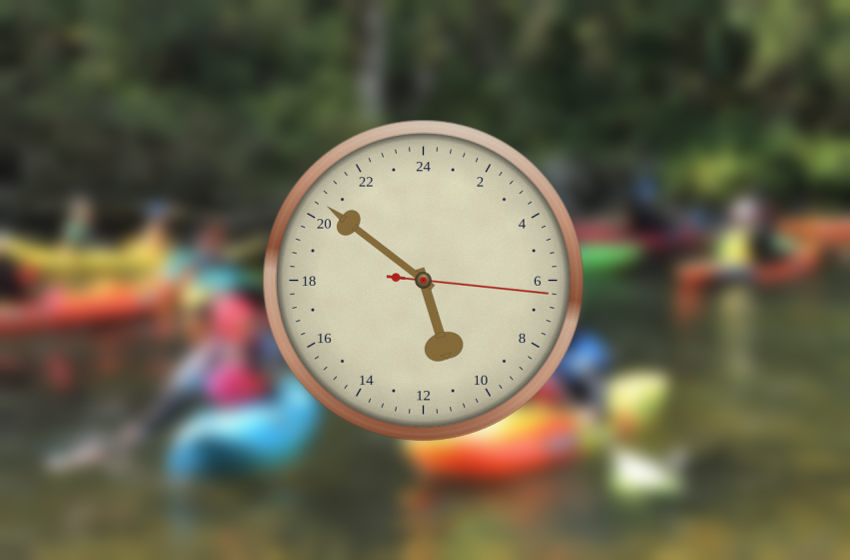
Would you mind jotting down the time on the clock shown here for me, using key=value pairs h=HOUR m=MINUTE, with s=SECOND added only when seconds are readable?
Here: h=10 m=51 s=16
